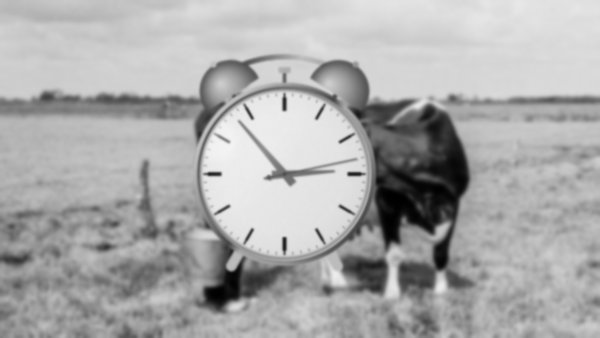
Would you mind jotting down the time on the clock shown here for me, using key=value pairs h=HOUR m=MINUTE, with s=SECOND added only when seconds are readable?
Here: h=2 m=53 s=13
